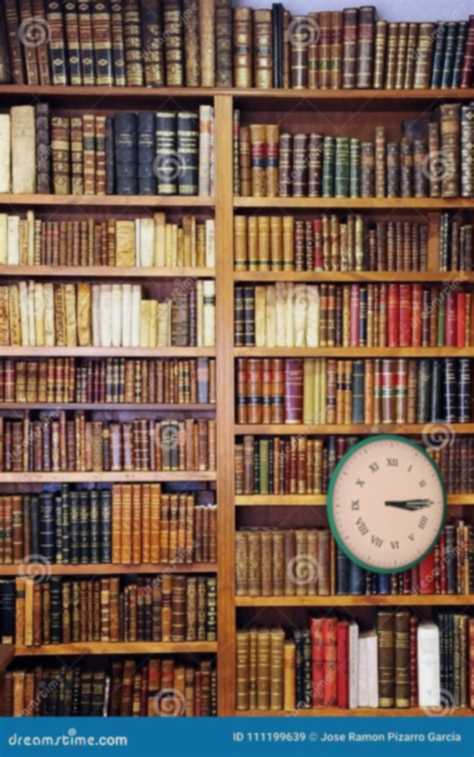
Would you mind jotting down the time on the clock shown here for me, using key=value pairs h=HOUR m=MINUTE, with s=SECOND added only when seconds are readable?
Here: h=3 m=15
